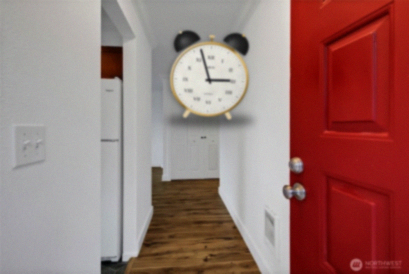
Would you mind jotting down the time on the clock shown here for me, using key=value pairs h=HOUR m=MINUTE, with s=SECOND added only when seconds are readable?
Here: h=2 m=57
